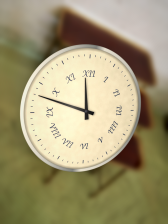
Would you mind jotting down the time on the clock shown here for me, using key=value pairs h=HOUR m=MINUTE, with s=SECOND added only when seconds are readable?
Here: h=11 m=48
